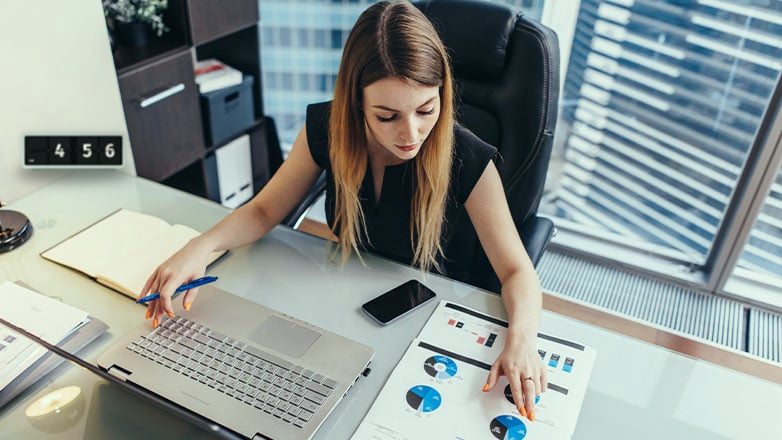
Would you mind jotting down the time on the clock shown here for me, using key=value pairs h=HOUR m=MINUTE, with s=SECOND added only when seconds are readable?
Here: h=4 m=56
